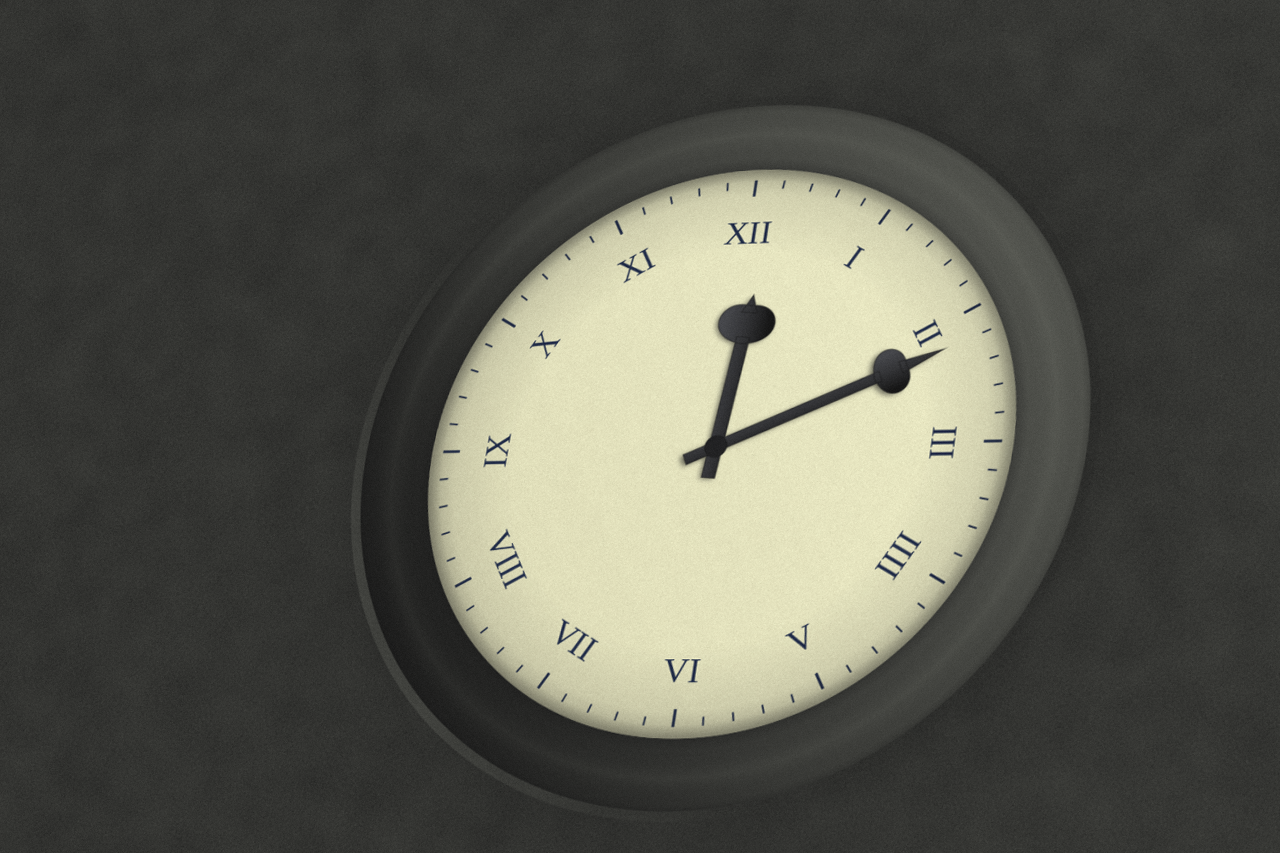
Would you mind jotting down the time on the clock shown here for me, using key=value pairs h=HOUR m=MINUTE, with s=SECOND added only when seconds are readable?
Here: h=12 m=11
